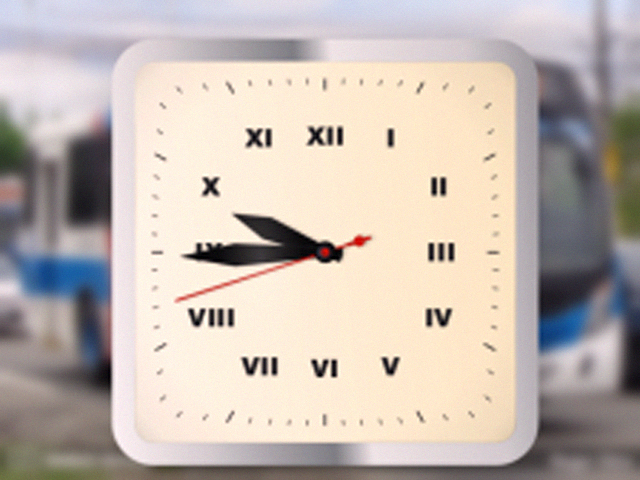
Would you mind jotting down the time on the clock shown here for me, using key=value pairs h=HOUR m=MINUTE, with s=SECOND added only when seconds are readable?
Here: h=9 m=44 s=42
